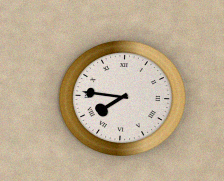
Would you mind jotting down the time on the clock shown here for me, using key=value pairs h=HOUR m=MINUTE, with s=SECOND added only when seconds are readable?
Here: h=7 m=46
